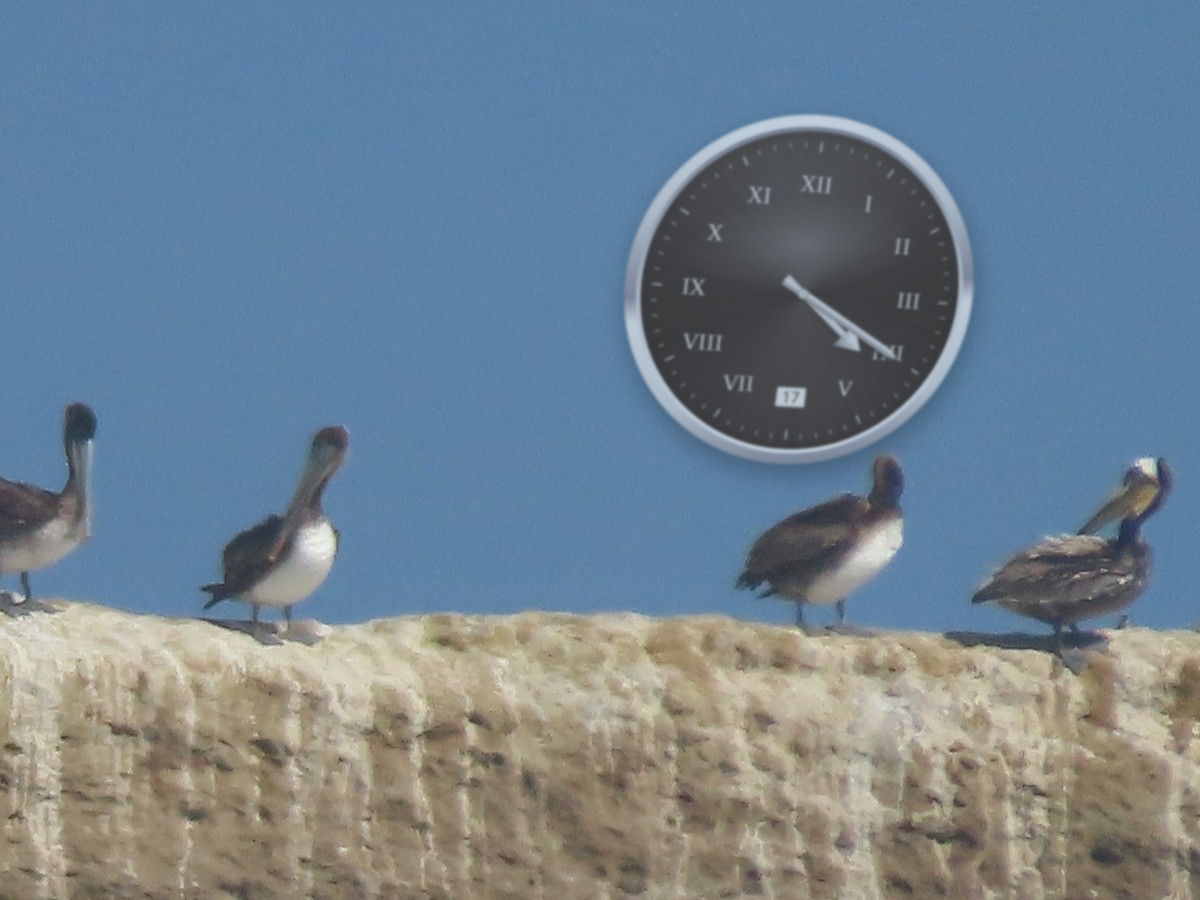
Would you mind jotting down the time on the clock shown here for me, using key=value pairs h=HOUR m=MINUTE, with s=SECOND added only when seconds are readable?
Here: h=4 m=20
